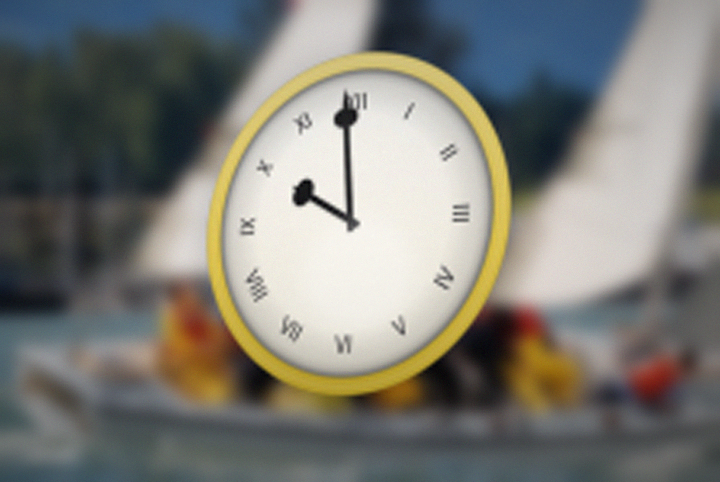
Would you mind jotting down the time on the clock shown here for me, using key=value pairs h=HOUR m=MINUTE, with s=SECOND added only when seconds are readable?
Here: h=9 m=59
